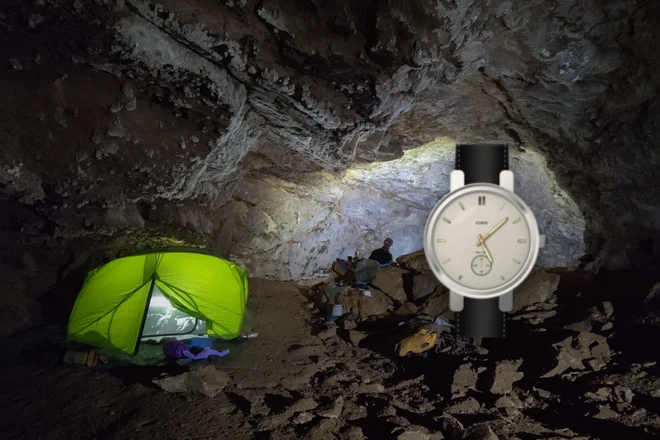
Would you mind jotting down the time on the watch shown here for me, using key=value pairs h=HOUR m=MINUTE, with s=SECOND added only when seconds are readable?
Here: h=5 m=8
